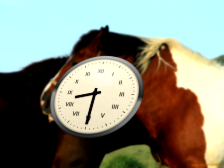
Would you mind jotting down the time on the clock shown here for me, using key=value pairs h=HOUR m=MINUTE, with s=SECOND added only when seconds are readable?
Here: h=8 m=30
